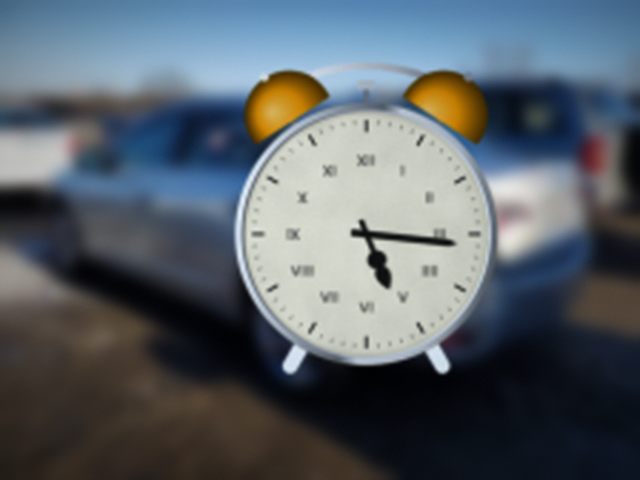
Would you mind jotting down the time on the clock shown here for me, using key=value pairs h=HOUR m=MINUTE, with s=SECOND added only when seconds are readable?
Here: h=5 m=16
